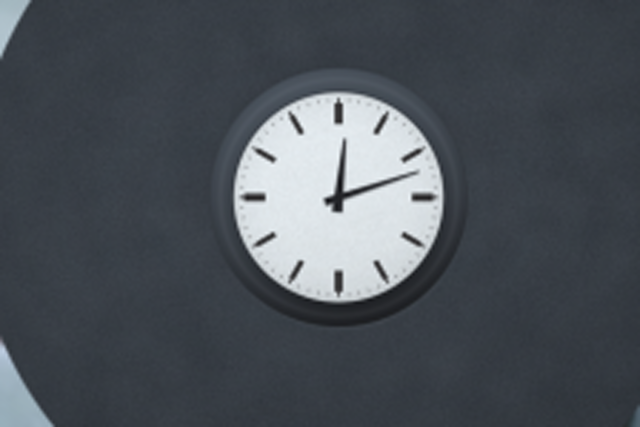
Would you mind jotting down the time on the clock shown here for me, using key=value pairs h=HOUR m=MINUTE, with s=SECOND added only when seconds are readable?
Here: h=12 m=12
